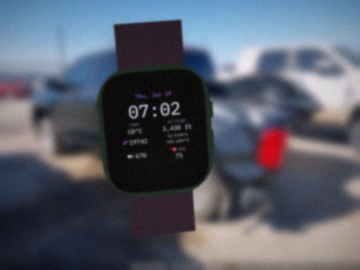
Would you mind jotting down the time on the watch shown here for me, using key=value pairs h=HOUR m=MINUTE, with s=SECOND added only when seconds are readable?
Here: h=7 m=2
